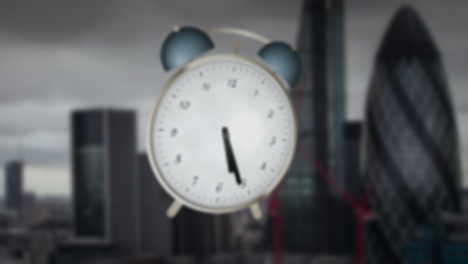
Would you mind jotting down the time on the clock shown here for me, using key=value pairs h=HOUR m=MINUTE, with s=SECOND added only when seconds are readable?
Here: h=5 m=26
